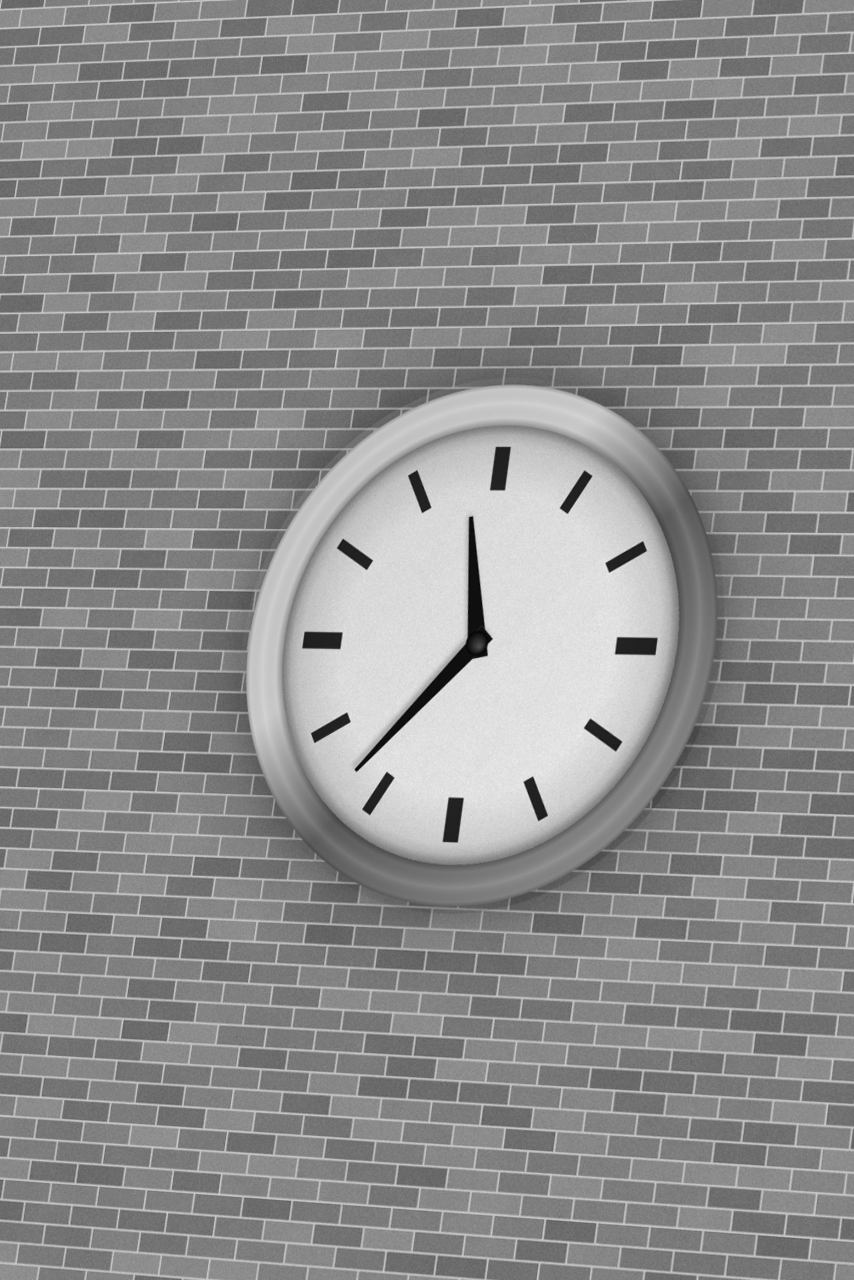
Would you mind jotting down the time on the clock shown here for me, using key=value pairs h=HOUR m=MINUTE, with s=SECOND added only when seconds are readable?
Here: h=11 m=37
